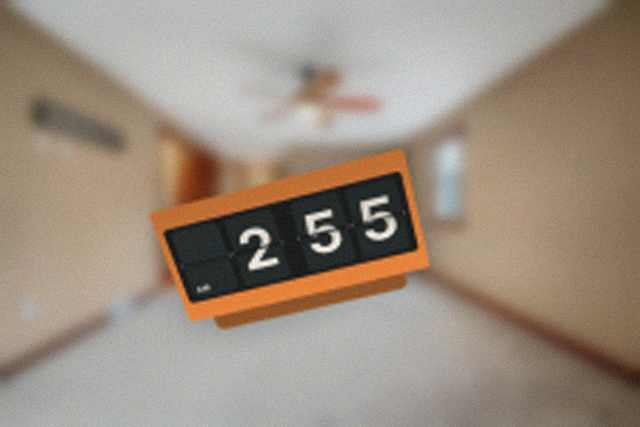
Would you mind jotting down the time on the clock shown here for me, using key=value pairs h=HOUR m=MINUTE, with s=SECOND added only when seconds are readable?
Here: h=2 m=55
